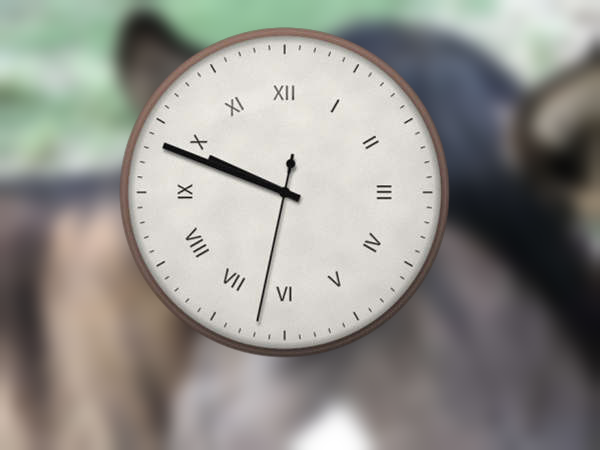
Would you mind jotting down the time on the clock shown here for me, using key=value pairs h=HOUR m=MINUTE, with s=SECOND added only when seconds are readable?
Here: h=9 m=48 s=32
